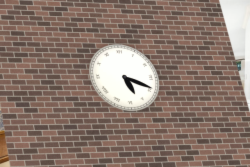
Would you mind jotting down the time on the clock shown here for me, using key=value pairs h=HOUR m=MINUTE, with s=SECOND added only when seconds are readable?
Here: h=5 m=19
